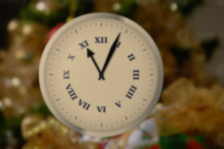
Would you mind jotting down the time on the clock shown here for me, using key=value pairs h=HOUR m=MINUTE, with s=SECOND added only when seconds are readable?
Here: h=11 m=4
